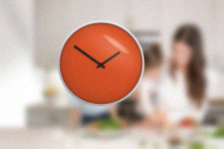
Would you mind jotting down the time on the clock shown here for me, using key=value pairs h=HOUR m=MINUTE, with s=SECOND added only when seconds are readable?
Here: h=1 m=51
